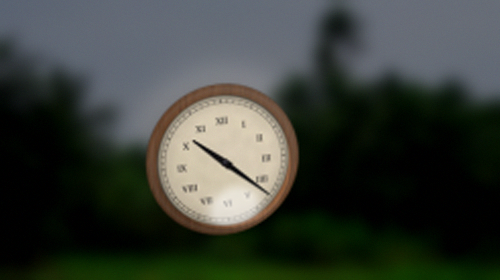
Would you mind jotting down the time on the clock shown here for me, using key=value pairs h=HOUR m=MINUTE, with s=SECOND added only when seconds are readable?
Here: h=10 m=22
